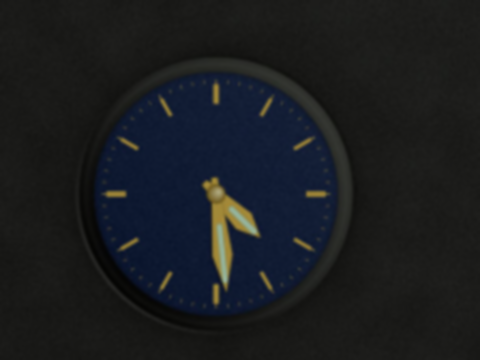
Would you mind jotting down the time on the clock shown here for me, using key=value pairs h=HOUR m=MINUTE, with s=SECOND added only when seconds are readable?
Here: h=4 m=29
